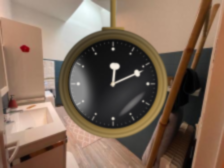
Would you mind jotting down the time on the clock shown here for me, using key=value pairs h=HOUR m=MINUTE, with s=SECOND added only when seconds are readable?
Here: h=12 m=11
